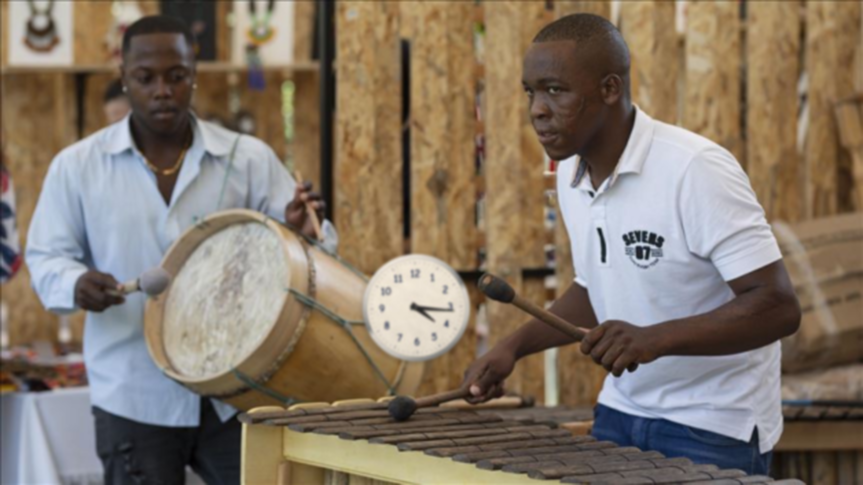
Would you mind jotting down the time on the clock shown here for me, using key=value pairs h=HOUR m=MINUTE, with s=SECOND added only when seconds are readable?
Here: h=4 m=16
